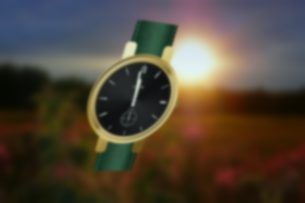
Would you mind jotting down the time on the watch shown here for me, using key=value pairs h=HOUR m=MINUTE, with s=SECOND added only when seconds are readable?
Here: h=11 m=59
